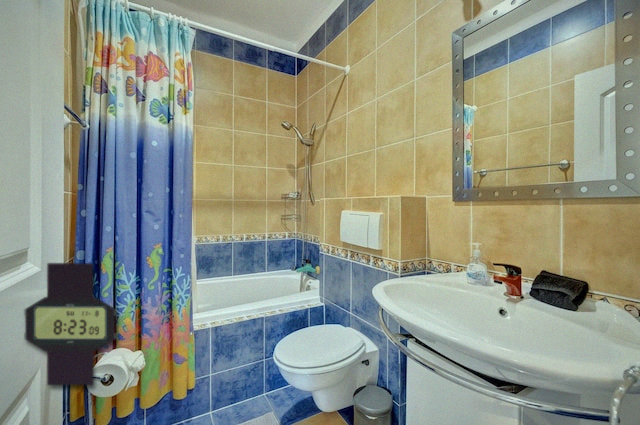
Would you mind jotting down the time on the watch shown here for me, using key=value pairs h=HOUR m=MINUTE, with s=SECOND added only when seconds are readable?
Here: h=8 m=23
